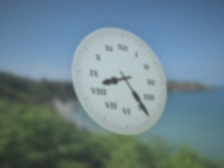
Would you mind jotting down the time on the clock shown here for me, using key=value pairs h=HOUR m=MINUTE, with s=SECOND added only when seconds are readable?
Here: h=8 m=24
